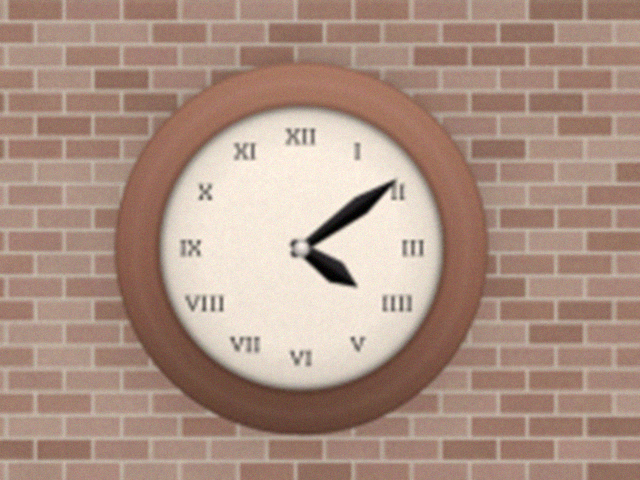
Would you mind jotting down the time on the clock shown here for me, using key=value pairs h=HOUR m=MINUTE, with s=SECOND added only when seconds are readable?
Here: h=4 m=9
